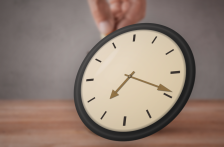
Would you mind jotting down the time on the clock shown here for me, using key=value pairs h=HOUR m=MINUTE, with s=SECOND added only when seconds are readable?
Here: h=7 m=19
